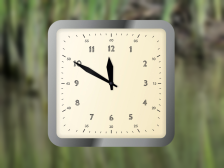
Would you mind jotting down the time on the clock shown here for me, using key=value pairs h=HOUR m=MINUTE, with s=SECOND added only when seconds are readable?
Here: h=11 m=50
